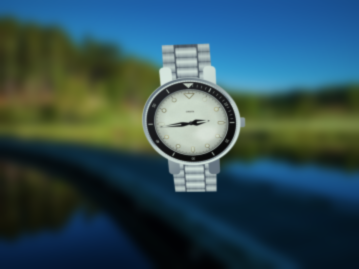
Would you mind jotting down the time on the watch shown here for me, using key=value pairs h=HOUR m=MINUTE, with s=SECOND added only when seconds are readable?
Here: h=2 m=44
